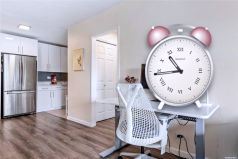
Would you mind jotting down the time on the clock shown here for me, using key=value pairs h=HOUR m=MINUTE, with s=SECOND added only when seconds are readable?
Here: h=10 m=44
